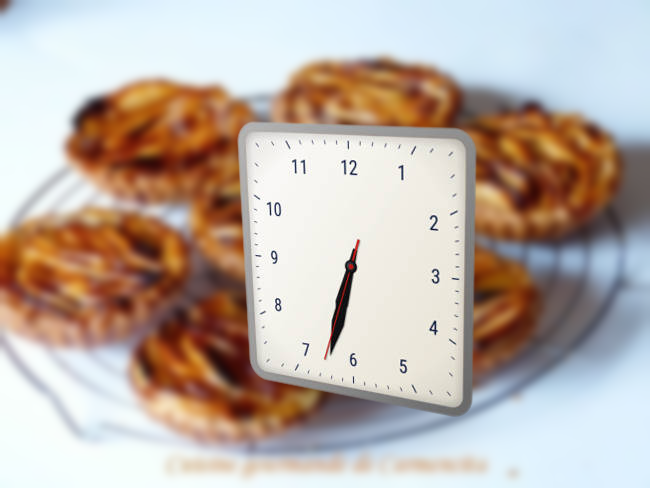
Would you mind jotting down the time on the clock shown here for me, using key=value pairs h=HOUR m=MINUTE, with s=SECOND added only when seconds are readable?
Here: h=6 m=32 s=33
